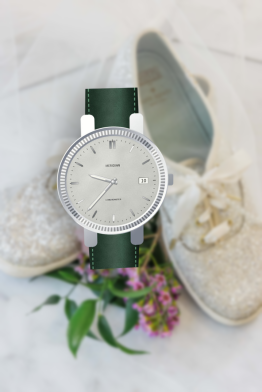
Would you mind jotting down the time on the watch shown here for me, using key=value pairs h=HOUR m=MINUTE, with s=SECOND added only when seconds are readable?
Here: h=9 m=37
